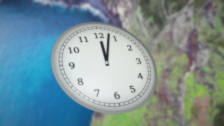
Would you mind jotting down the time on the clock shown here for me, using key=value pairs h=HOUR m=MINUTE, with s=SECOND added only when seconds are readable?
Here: h=12 m=3
